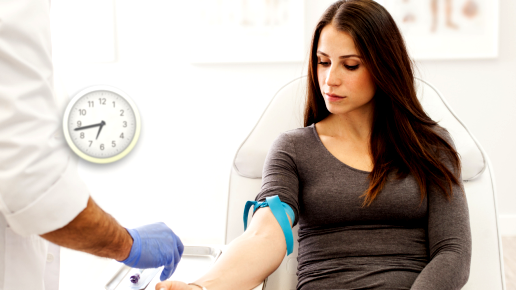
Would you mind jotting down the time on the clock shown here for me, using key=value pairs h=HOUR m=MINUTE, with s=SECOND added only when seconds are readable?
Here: h=6 m=43
